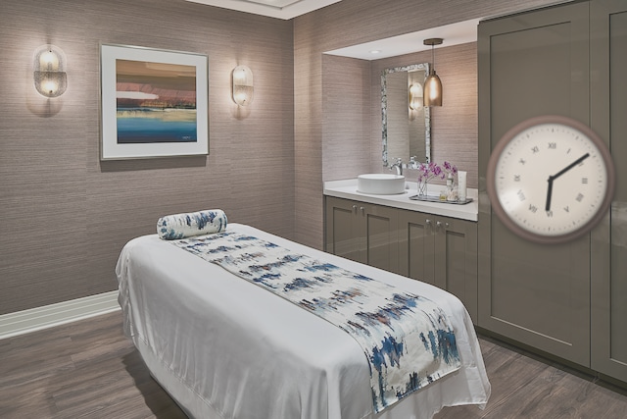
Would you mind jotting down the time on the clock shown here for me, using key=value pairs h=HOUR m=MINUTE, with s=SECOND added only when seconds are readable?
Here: h=6 m=9
